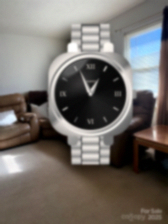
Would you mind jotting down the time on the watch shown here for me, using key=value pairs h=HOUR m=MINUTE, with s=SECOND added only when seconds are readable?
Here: h=12 m=56
